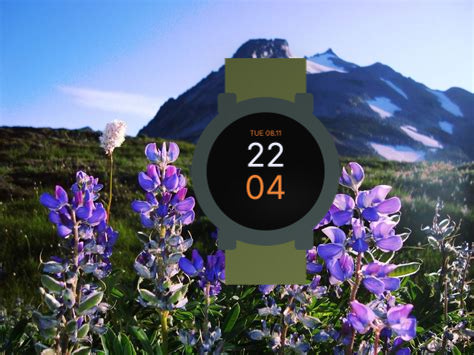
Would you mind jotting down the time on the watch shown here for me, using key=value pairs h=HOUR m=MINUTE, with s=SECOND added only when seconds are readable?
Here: h=22 m=4
